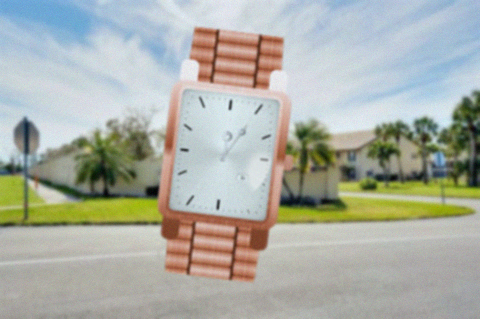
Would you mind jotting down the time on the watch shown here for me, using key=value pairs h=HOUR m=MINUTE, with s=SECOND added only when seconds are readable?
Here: h=12 m=5
